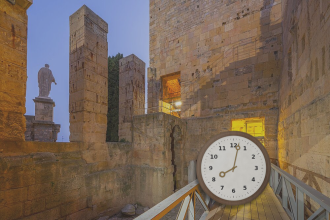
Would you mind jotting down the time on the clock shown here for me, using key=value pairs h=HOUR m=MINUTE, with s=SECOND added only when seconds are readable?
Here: h=8 m=2
